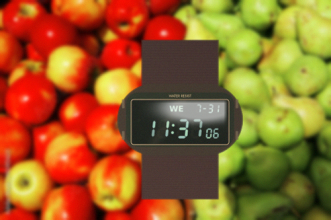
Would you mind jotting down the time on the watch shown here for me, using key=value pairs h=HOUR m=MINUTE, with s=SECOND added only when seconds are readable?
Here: h=11 m=37 s=6
